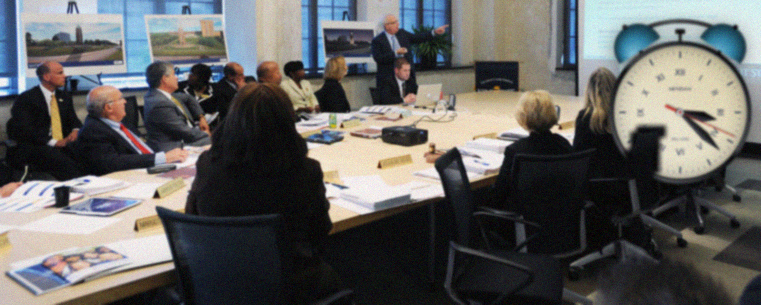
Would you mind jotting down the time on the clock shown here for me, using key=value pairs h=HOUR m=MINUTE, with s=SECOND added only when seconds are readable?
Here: h=3 m=22 s=19
